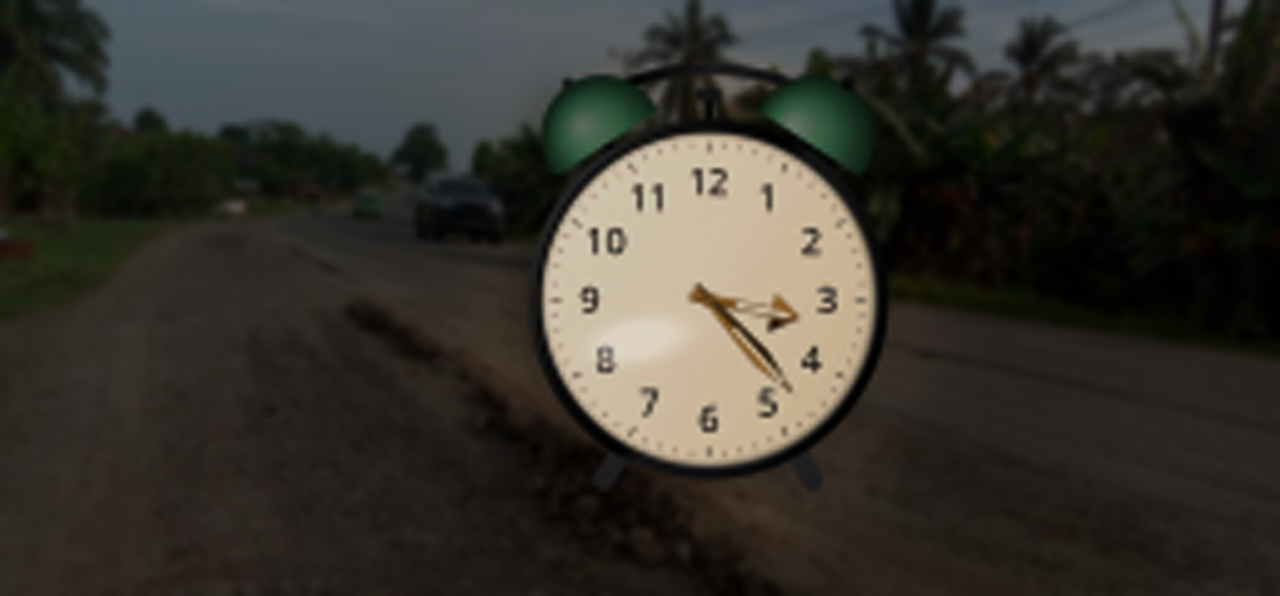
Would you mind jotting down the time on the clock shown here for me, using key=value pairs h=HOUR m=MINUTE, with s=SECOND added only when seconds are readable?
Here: h=3 m=23
